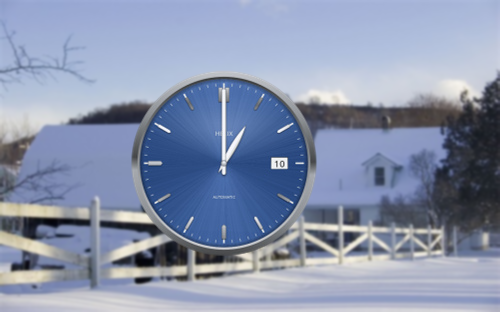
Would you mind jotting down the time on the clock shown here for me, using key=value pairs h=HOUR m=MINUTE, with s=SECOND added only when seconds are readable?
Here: h=1 m=0
